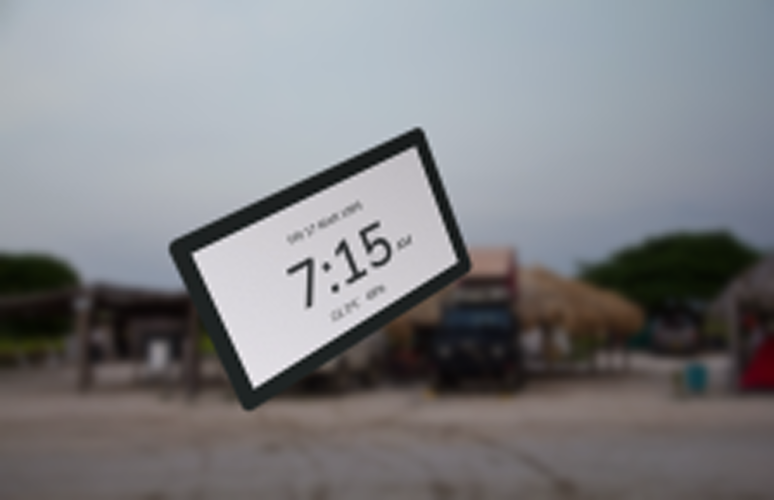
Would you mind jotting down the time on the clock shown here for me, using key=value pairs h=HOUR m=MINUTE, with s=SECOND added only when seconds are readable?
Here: h=7 m=15
